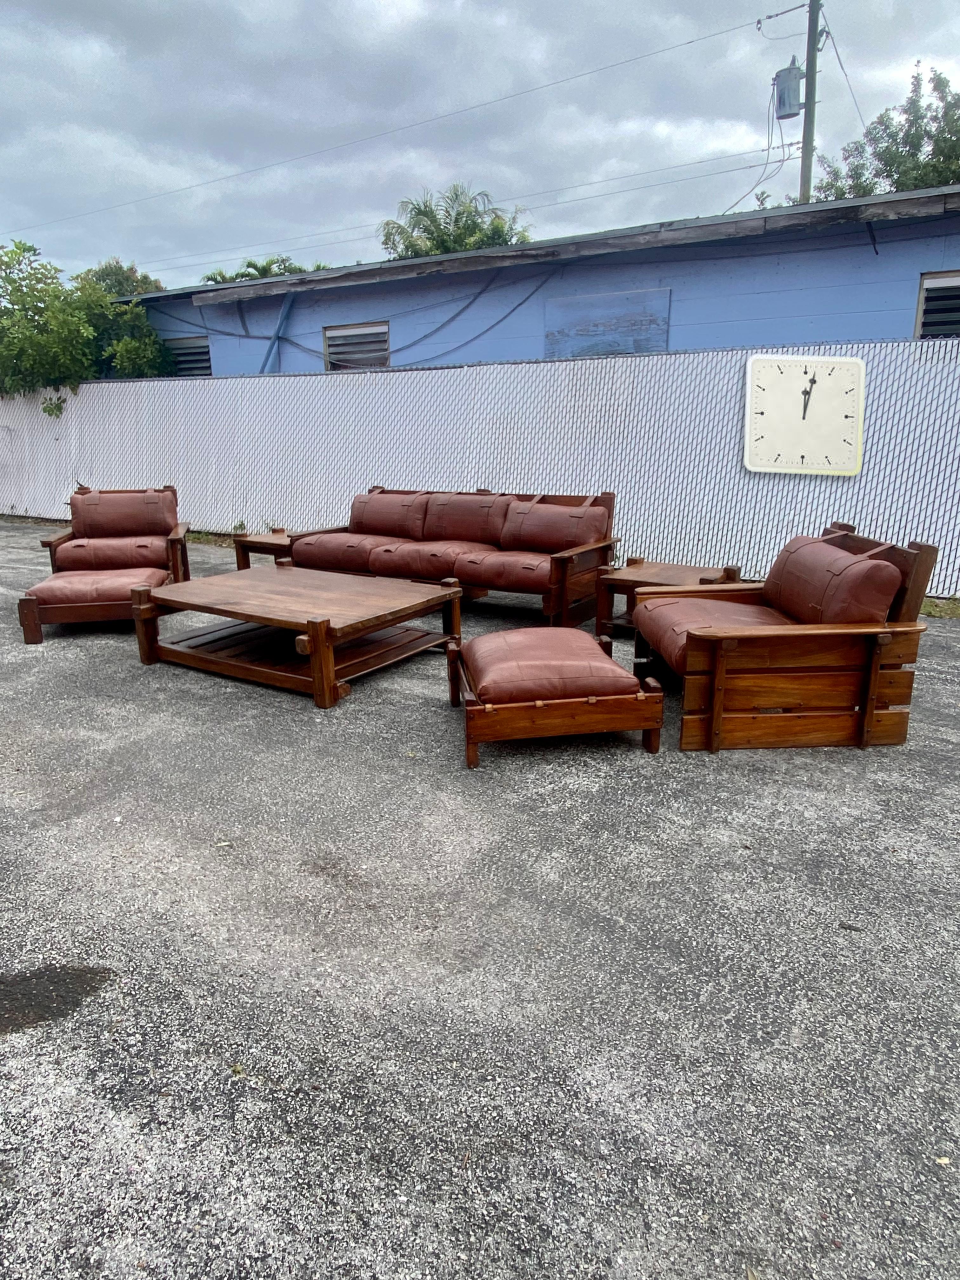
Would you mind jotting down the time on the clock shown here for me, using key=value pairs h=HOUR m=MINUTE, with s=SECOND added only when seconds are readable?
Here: h=12 m=2
